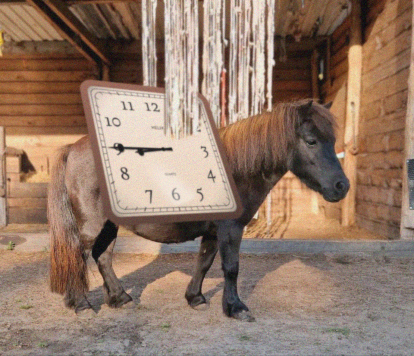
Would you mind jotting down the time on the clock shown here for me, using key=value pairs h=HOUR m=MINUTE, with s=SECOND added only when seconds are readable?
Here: h=8 m=45
